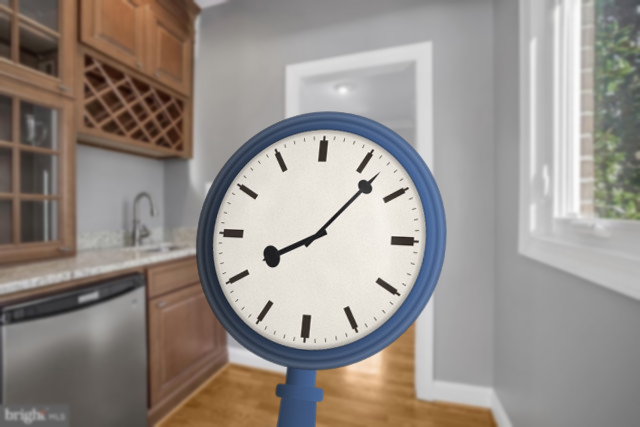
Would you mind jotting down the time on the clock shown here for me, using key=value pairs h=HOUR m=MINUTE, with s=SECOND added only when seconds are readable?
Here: h=8 m=7
